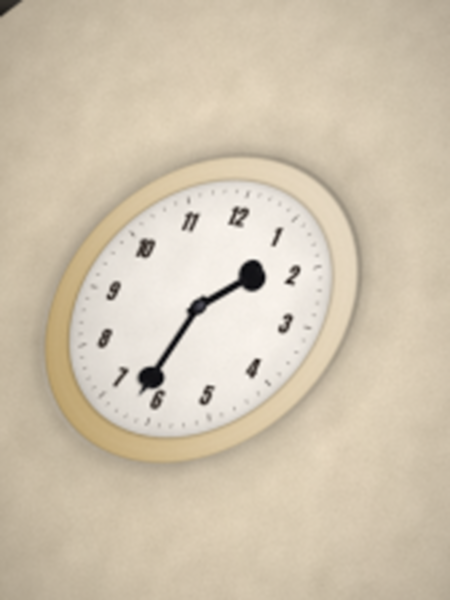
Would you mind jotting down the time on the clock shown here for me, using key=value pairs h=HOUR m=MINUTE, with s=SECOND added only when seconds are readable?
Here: h=1 m=32
